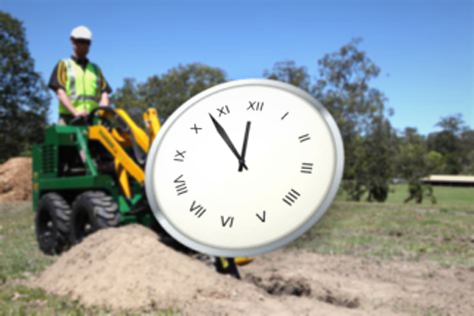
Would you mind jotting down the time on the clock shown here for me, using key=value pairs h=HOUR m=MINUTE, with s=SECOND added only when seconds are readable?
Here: h=11 m=53
